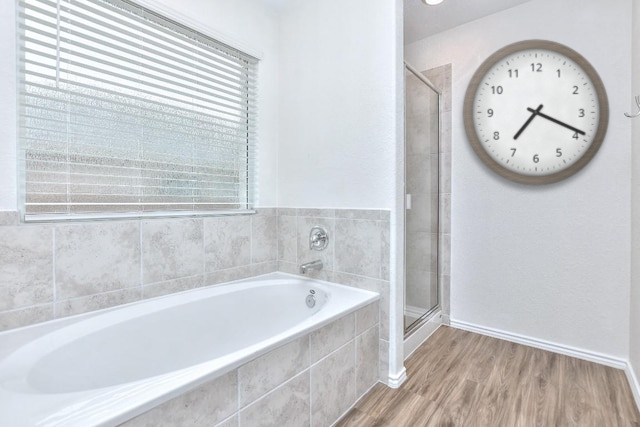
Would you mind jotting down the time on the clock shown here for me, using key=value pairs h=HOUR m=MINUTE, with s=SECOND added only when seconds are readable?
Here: h=7 m=19
